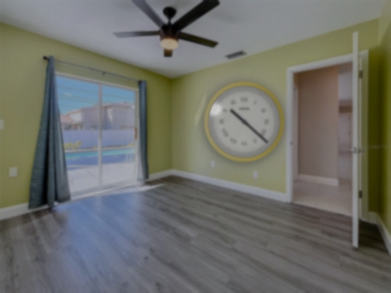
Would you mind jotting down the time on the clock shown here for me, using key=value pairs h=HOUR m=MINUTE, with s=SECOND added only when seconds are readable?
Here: h=10 m=22
